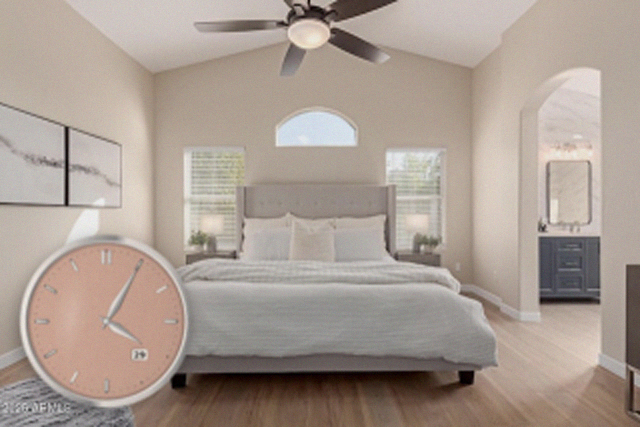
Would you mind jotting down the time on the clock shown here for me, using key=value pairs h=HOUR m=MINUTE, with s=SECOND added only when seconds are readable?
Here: h=4 m=5
